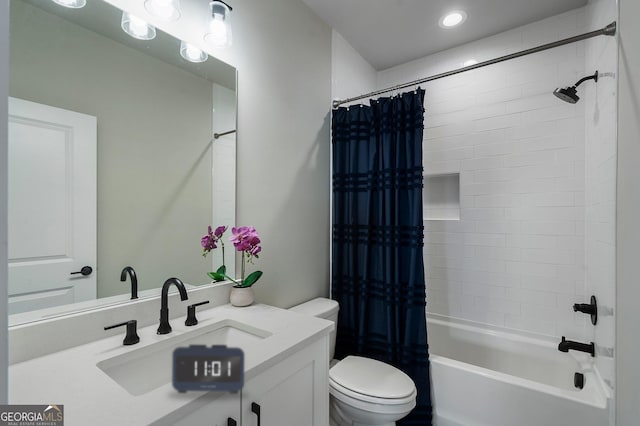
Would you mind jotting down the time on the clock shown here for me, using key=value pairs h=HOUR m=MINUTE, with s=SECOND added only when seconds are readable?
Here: h=11 m=1
